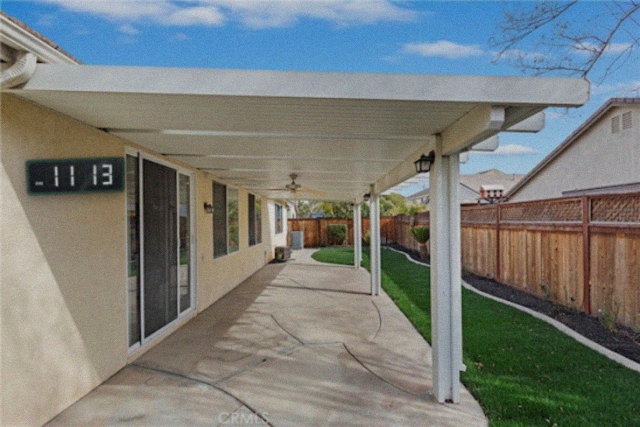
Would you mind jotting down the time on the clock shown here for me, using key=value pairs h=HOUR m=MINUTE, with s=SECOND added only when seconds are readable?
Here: h=11 m=13
